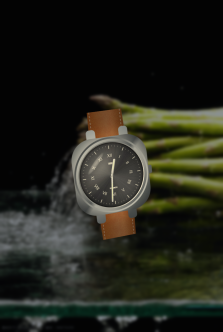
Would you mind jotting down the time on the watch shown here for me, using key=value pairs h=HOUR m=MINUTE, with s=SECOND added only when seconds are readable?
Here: h=12 m=31
